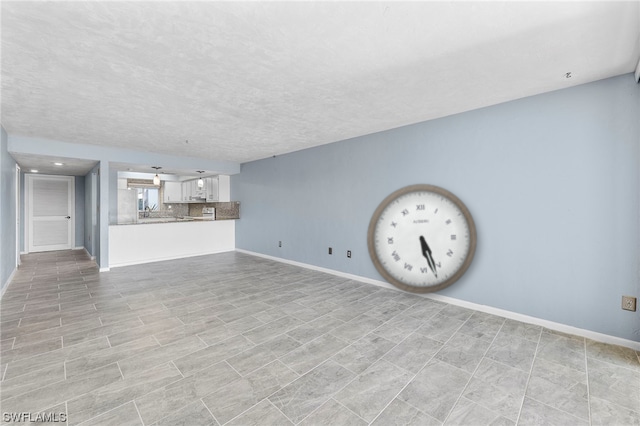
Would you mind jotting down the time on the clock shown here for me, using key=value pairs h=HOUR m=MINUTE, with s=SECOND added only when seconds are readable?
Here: h=5 m=27
